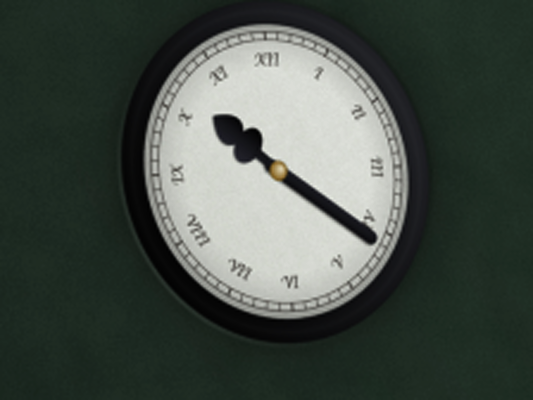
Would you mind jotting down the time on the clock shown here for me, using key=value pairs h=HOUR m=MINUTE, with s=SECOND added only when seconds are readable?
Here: h=10 m=21
